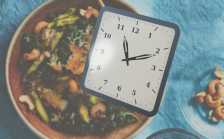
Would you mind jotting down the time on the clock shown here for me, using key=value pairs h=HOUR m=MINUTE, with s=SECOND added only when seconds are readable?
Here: h=11 m=11
